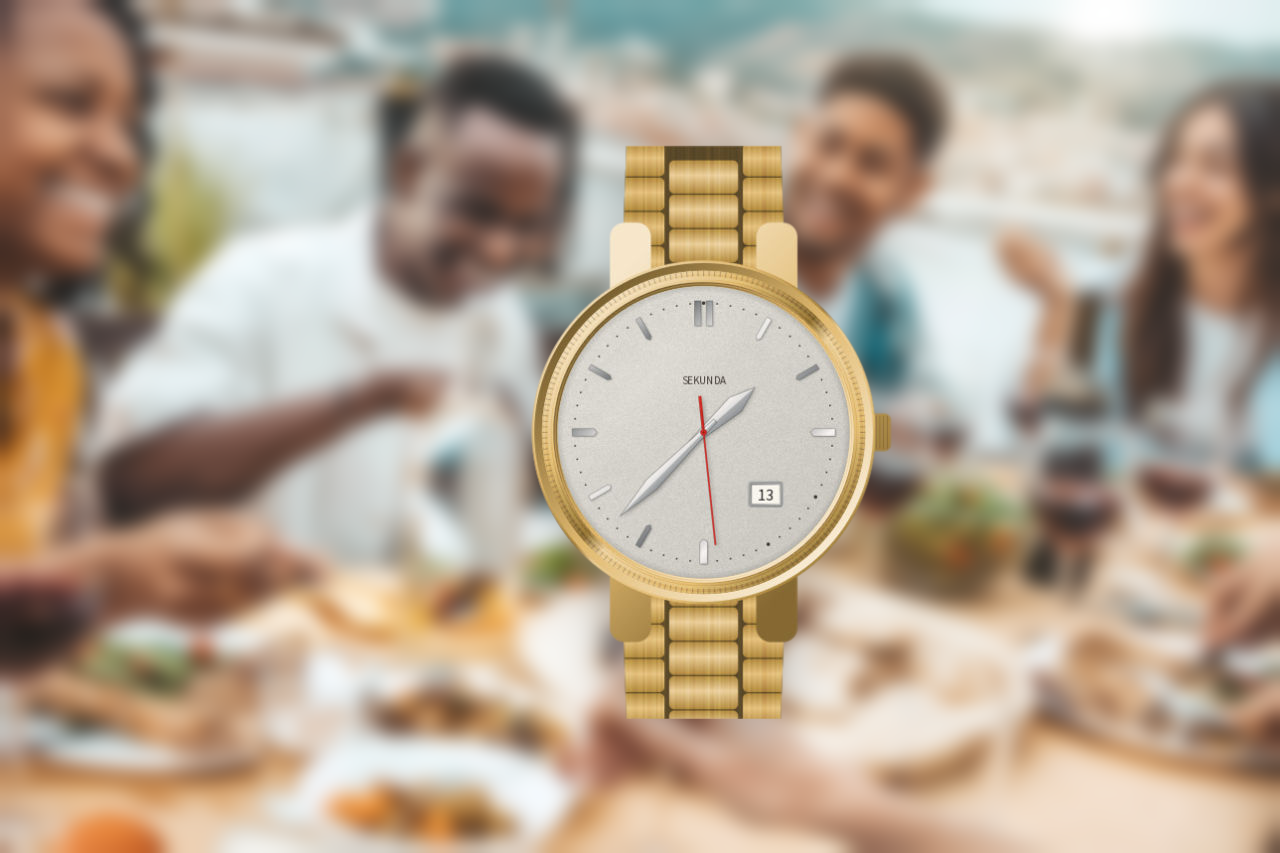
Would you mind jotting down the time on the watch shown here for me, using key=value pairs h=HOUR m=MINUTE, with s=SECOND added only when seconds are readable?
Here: h=1 m=37 s=29
